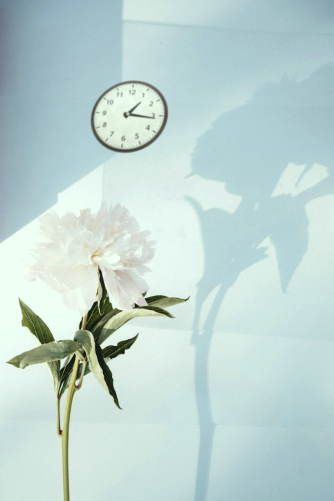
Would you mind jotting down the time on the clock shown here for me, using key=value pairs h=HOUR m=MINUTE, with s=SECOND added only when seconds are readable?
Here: h=1 m=16
